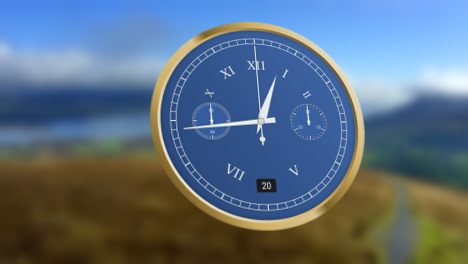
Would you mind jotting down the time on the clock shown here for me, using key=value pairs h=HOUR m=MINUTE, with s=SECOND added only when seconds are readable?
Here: h=12 m=44
